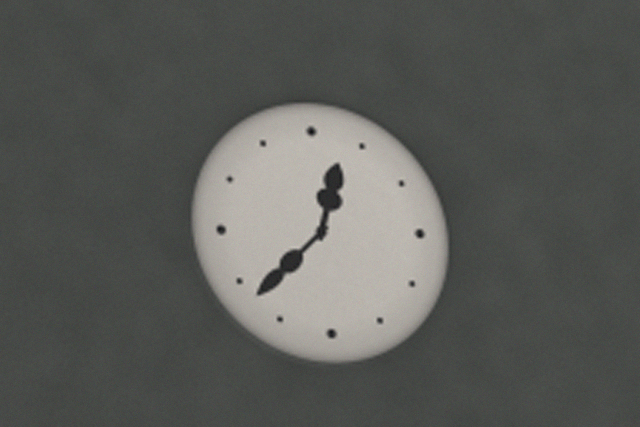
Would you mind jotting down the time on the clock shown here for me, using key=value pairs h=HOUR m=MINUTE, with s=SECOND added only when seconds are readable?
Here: h=12 m=38
